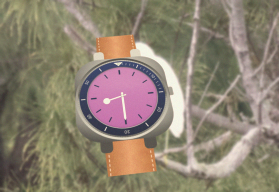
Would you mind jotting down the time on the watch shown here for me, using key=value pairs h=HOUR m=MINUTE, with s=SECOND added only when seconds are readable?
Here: h=8 m=30
